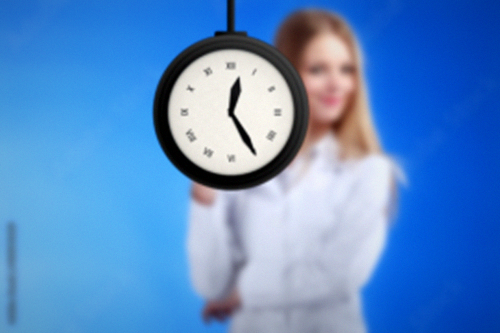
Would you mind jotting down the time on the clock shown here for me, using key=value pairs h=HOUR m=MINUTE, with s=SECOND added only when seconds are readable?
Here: h=12 m=25
